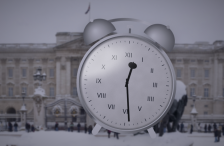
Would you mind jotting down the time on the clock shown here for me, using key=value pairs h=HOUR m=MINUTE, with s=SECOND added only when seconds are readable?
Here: h=12 m=29
